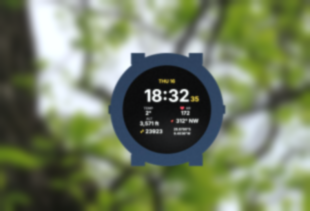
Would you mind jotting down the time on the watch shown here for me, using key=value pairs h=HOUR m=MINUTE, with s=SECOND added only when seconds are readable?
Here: h=18 m=32
